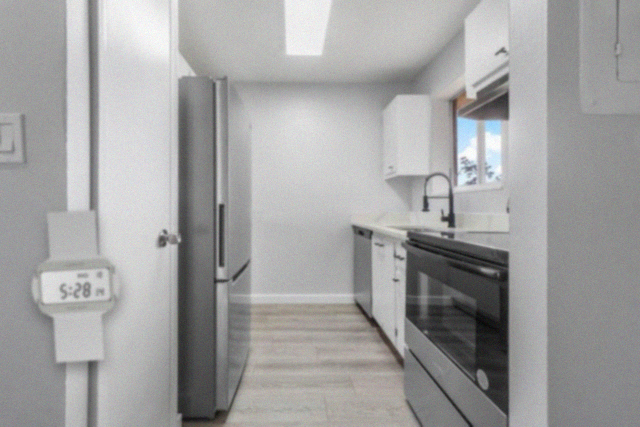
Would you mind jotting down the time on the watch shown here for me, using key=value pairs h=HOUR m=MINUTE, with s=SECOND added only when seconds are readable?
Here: h=5 m=28
